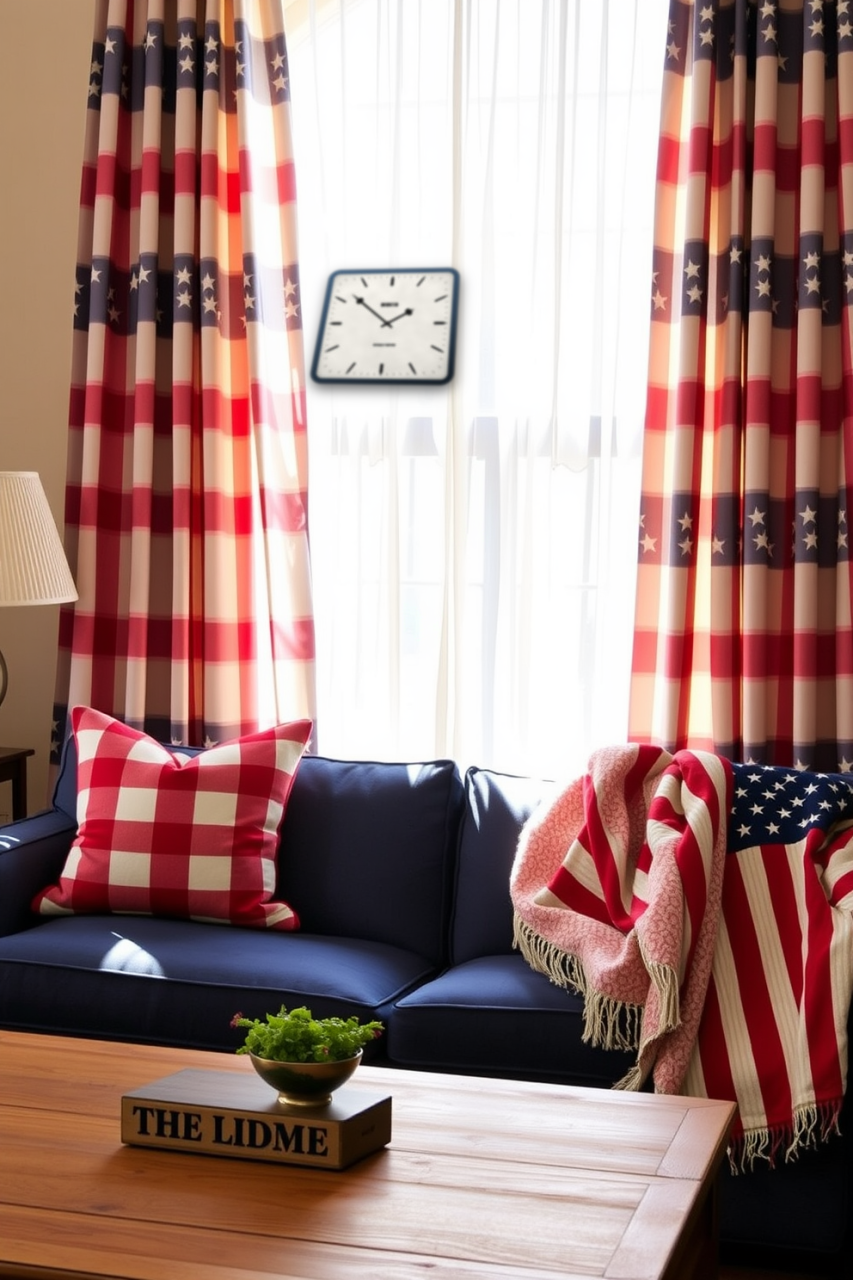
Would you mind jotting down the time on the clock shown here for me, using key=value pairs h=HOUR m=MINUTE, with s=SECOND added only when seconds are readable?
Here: h=1 m=52
